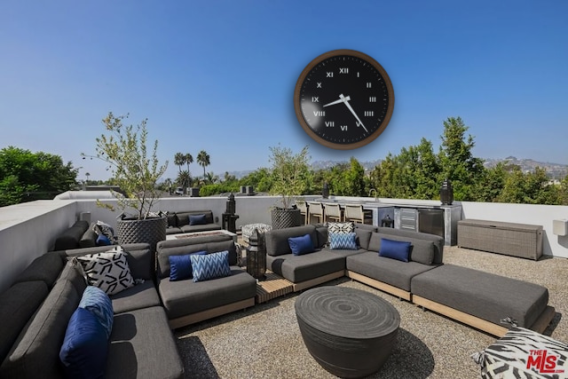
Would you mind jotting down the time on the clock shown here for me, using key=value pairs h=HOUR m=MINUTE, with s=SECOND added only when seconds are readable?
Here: h=8 m=24
